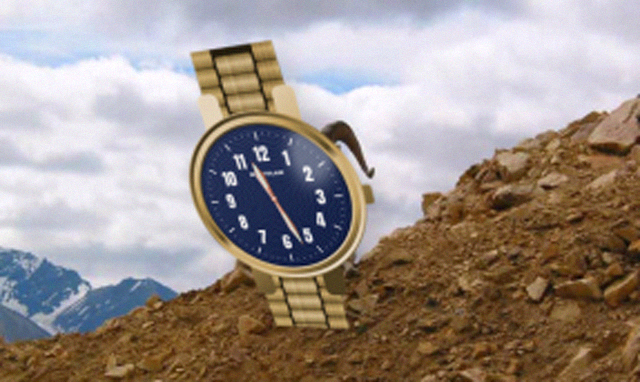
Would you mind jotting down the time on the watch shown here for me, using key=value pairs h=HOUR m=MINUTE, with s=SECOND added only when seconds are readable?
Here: h=11 m=27
